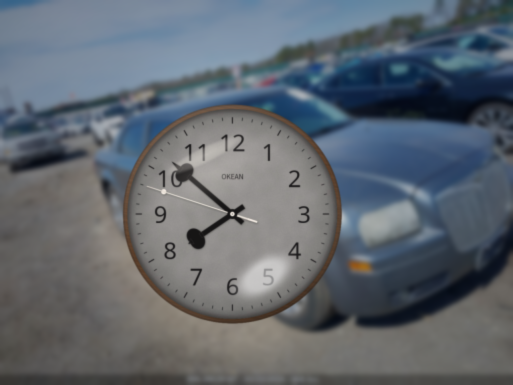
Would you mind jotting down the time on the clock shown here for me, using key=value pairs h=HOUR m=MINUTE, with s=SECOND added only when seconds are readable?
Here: h=7 m=51 s=48
